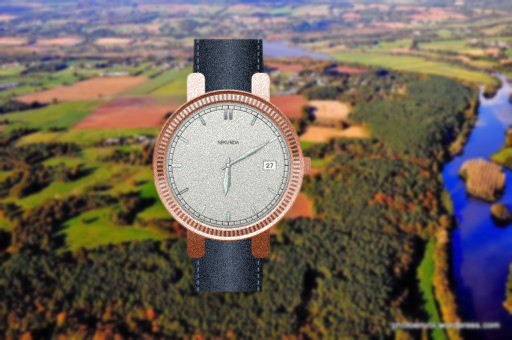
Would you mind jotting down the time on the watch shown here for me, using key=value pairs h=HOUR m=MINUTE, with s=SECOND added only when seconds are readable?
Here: h=6 m=10
